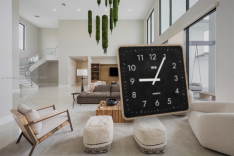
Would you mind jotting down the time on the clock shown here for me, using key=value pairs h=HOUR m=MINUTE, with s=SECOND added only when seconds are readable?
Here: h=9 m=5
